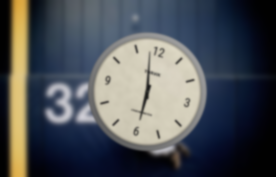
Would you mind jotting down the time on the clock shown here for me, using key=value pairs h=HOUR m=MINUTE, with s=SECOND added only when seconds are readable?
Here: h=5 m=58
